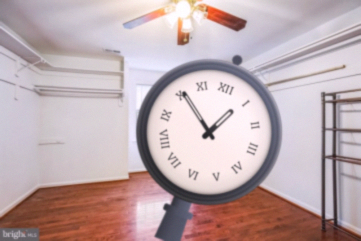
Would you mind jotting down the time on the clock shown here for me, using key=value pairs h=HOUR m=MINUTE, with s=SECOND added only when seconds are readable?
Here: h=12 m=51
